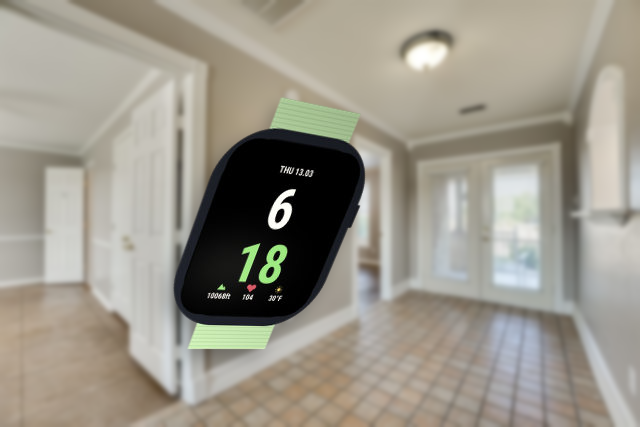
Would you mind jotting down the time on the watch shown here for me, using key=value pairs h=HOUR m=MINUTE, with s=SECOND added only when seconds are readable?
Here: h=6 m=18
